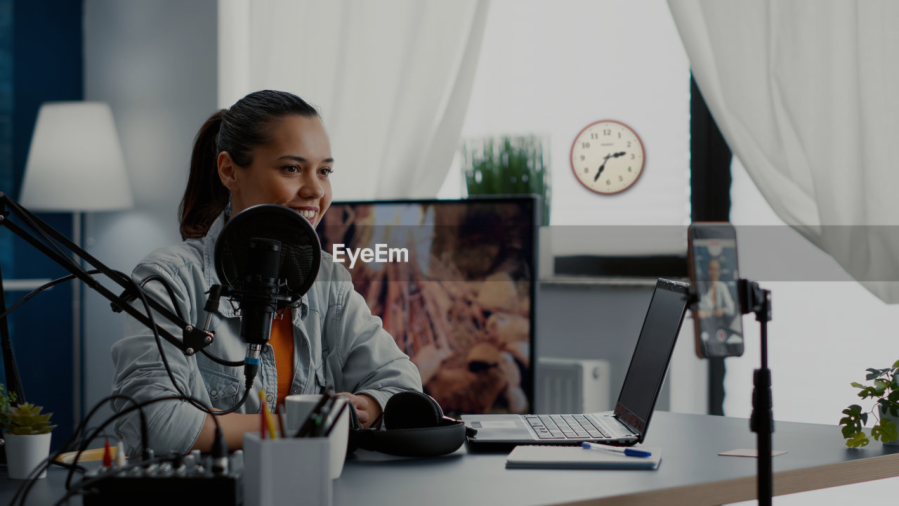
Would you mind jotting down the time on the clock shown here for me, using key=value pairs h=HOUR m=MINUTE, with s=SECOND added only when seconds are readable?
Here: h=2 m=35
